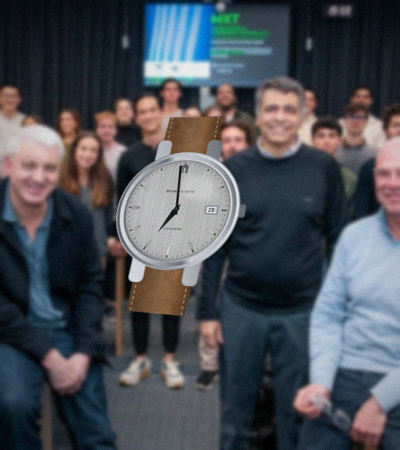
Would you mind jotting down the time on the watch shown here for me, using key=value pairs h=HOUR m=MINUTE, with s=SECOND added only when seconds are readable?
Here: h=6 m=59
